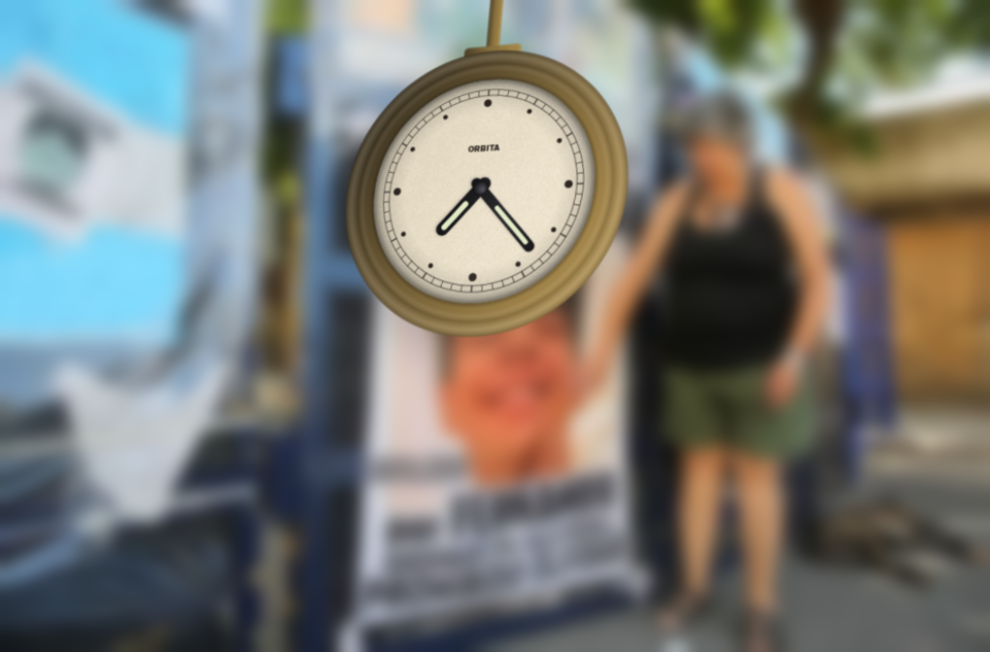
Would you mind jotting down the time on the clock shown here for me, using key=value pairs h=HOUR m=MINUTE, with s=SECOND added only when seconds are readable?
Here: h=7 m=23
